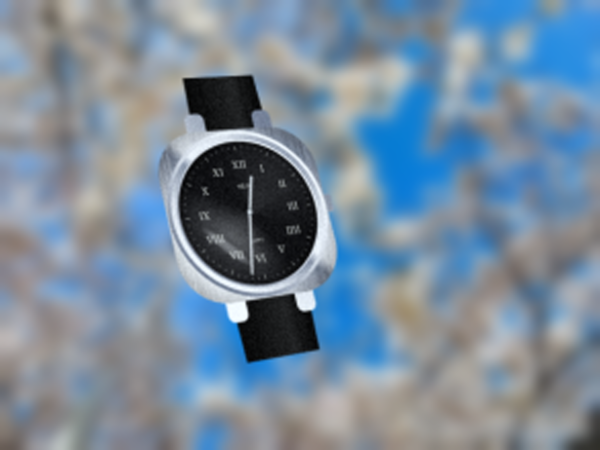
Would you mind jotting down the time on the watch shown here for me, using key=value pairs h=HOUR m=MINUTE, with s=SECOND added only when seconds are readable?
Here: h=12 m=32
